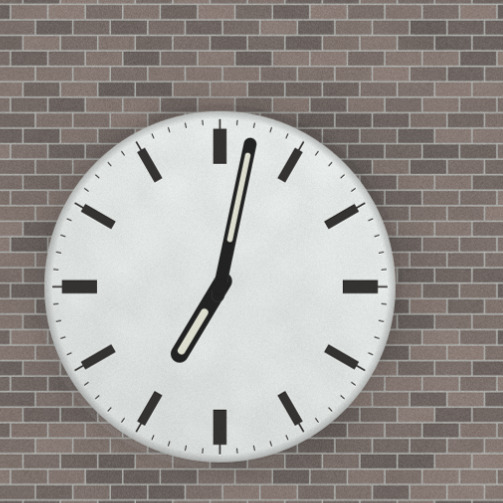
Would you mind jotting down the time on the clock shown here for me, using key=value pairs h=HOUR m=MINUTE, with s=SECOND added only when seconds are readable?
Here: h=7 m=2
